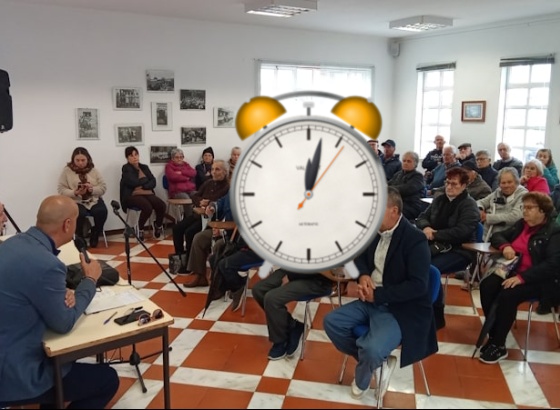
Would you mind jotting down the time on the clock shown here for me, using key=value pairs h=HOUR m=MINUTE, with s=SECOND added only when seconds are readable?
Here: h=12 m=2 s=6
